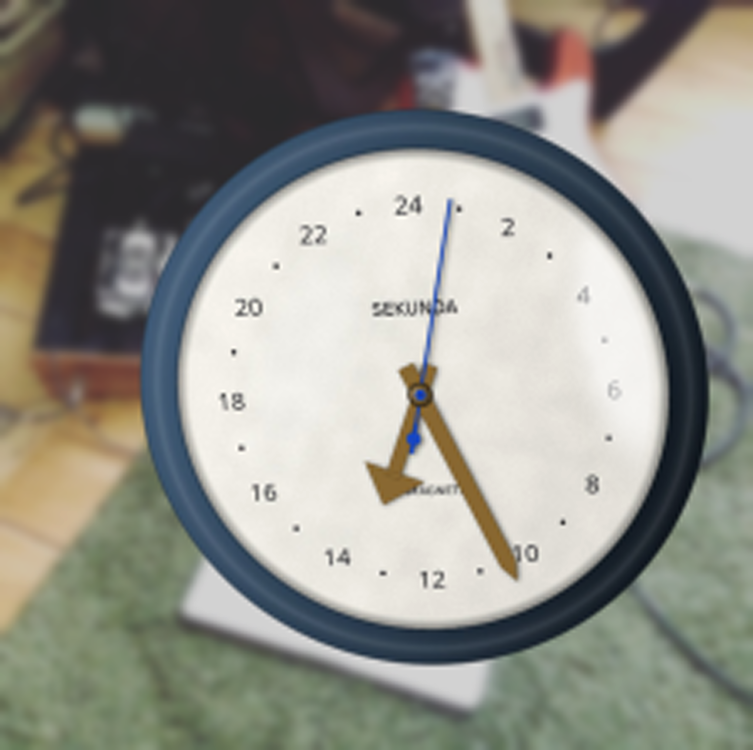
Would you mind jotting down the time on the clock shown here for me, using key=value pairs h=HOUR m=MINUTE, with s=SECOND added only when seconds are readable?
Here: h=13 m=26 s=2
